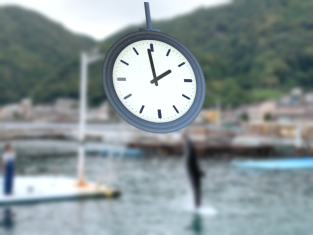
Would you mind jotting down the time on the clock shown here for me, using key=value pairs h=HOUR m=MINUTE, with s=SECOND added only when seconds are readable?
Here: h=1 m=59
